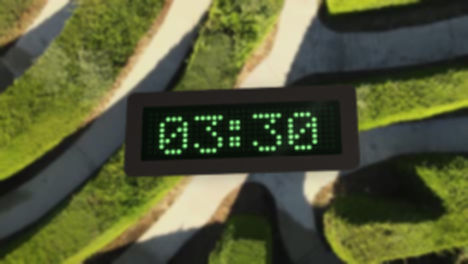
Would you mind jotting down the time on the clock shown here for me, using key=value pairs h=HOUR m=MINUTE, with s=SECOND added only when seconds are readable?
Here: h=3 m=30
